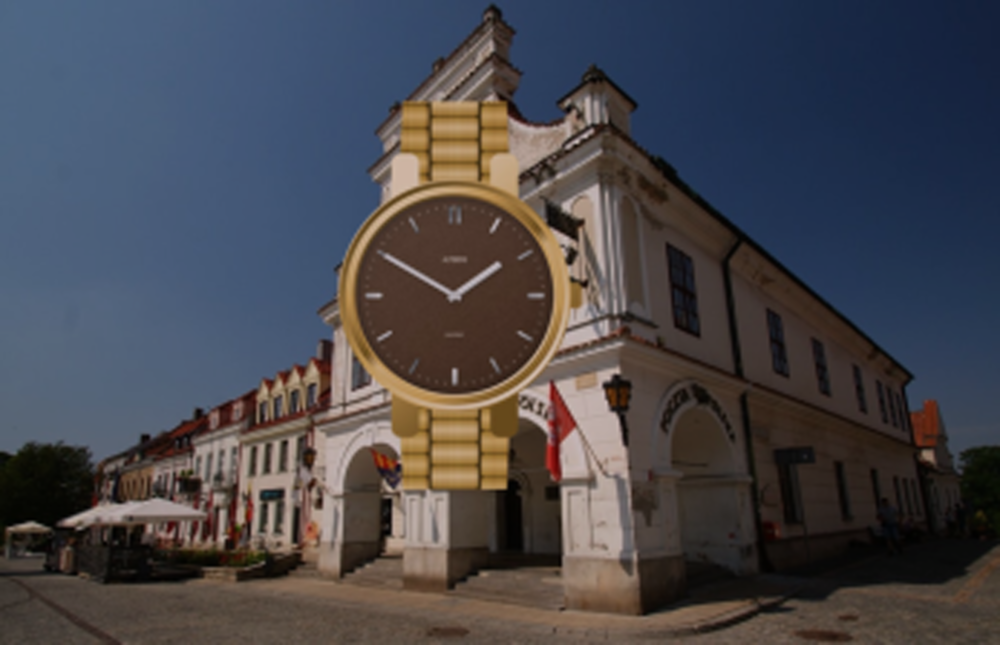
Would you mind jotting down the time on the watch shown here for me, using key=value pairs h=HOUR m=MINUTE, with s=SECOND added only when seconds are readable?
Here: h=1 m=50
